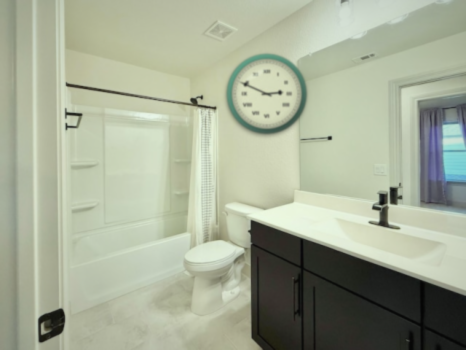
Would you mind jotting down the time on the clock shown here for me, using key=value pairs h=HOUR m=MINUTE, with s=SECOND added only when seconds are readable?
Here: h=2 m=49
